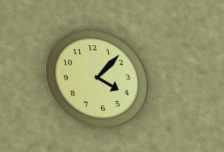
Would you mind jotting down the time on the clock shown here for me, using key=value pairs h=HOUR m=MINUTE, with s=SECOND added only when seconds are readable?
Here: h=4 m=8
